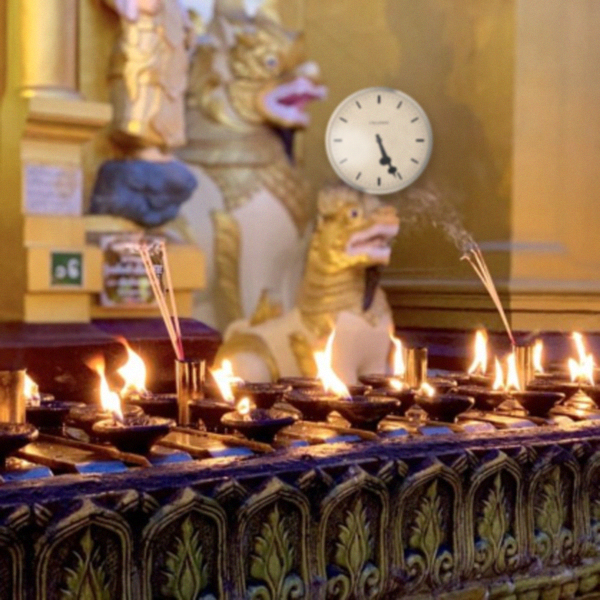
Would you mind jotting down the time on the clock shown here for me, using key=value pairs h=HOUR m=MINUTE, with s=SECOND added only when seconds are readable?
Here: h=5 m=26
